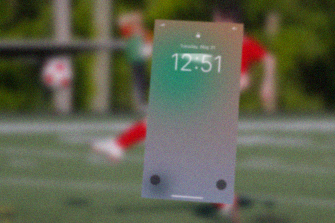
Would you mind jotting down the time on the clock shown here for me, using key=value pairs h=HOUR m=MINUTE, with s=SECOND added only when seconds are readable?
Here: h=12 m=51
